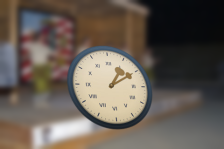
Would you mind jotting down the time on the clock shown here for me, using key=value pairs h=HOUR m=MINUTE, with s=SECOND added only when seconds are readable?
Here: h=1 m=10
